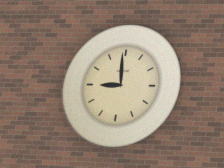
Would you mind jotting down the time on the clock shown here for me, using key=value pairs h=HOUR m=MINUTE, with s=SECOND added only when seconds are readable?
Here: h=8 m=59
